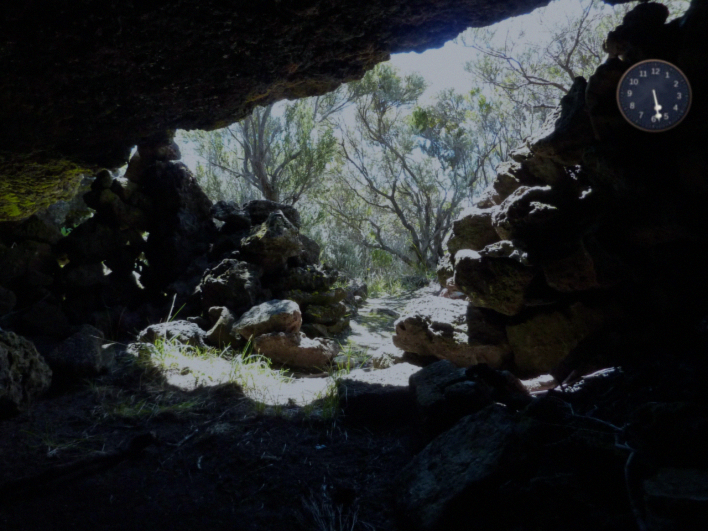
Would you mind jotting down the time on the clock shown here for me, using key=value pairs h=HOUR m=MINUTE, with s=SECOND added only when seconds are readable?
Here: h=5 m=28
